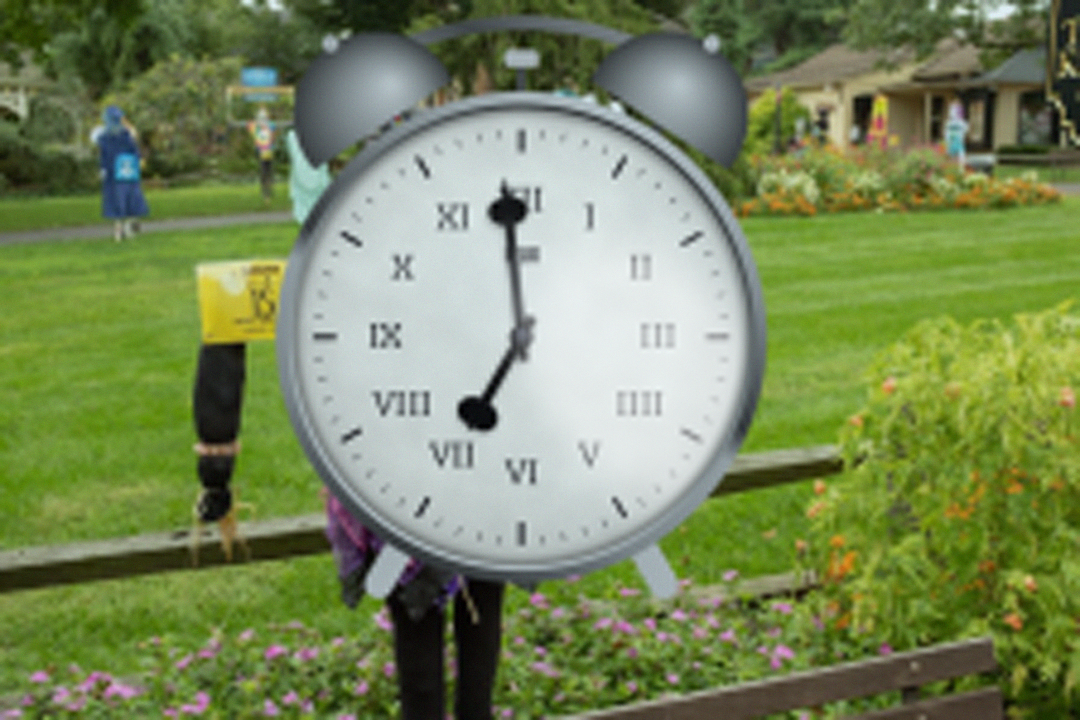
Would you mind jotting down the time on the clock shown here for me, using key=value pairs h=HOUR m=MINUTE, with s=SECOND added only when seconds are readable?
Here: h=6 m=59
